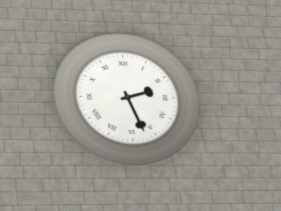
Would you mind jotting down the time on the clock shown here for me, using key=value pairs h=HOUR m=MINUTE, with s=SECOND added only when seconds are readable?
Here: h=2 m=27
